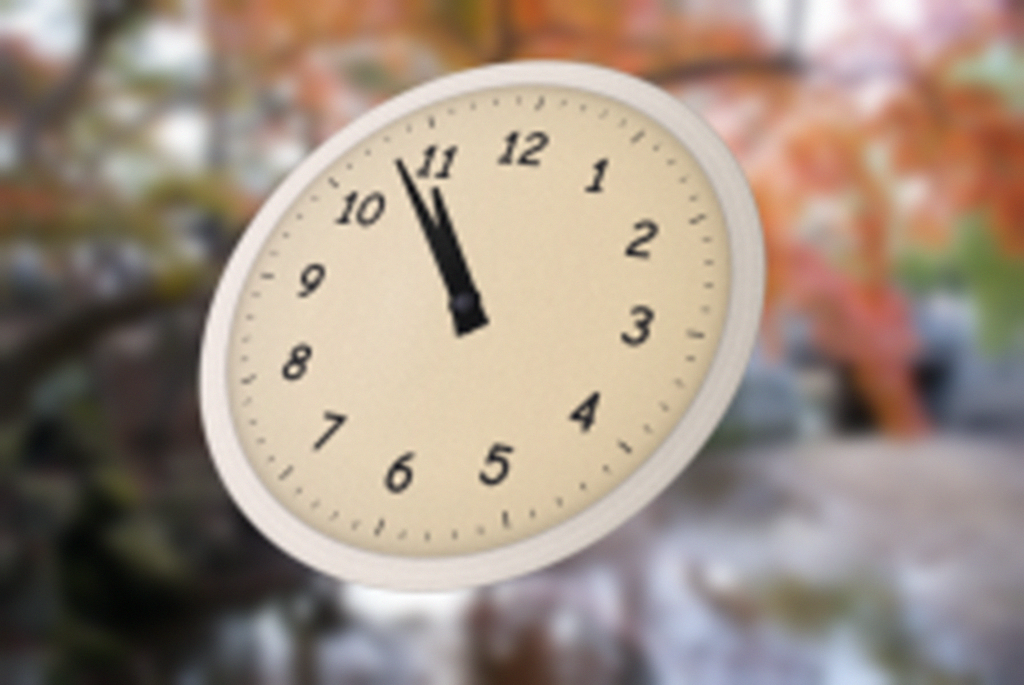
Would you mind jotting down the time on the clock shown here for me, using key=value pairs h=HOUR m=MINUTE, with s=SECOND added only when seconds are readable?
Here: h=10 m=53
